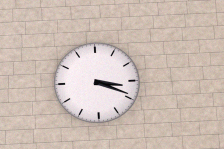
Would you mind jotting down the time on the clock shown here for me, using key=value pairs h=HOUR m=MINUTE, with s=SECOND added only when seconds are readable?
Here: h=3 m=19
